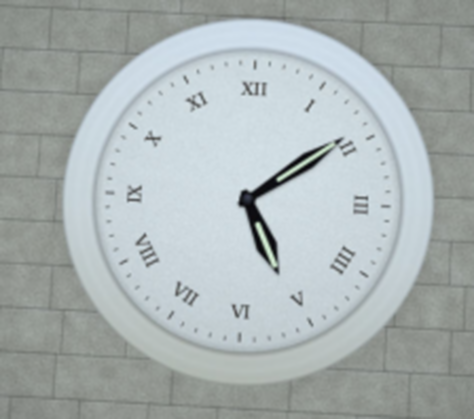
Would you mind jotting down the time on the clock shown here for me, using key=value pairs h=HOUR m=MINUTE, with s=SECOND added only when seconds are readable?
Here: h=5 m=9
